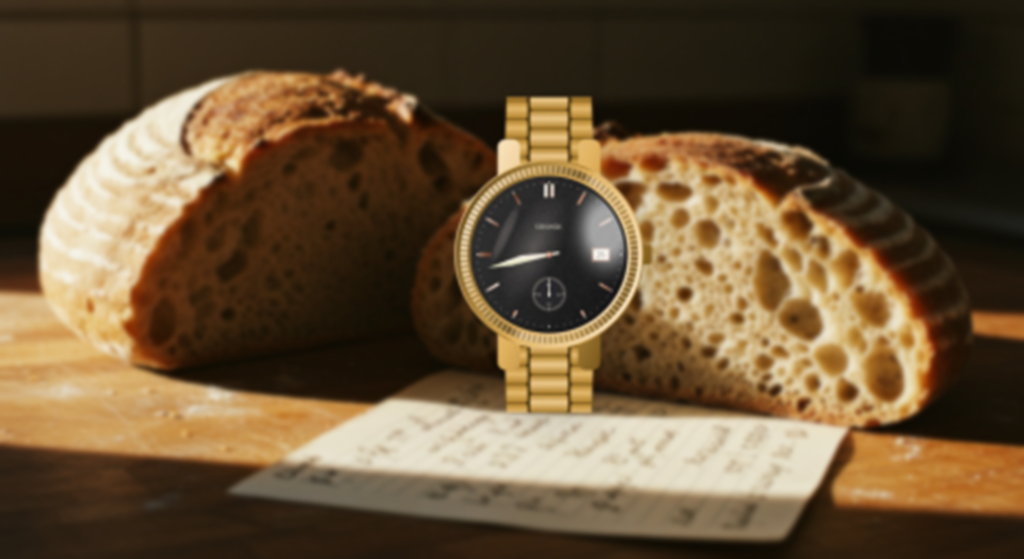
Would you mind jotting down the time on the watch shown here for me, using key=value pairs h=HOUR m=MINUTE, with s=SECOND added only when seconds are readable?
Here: h=8 m=43
